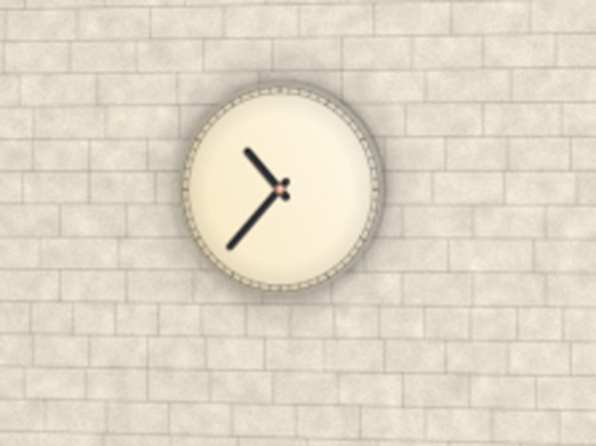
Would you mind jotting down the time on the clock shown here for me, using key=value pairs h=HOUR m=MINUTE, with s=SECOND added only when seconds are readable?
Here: h=10 m=37
